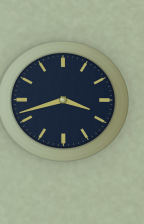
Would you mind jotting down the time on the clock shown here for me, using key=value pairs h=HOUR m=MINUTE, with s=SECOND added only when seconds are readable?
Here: h=3 m=42
